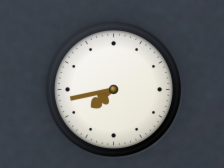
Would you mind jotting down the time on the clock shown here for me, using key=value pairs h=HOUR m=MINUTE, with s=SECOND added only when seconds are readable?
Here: h=7 m=43
